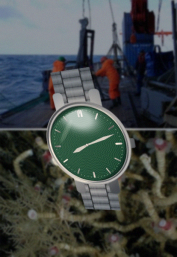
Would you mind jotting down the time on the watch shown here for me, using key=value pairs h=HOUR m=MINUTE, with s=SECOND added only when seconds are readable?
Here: h=8 m=12
